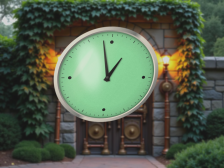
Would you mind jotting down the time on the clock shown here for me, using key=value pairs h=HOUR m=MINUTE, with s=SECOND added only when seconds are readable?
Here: h=12 m=58
